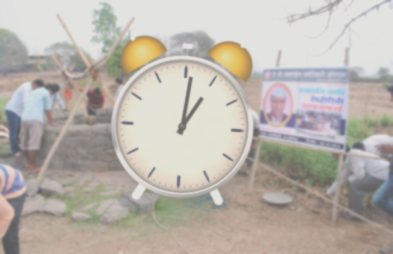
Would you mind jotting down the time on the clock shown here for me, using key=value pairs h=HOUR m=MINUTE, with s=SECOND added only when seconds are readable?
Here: h=1 m=1
